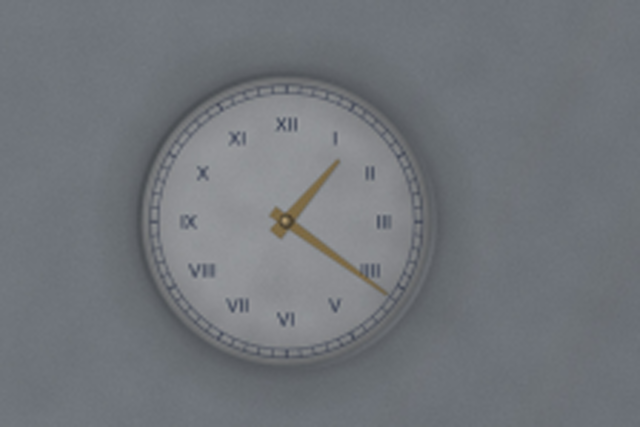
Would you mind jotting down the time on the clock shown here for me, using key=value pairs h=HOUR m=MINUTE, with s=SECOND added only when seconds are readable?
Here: h=1 m=21
